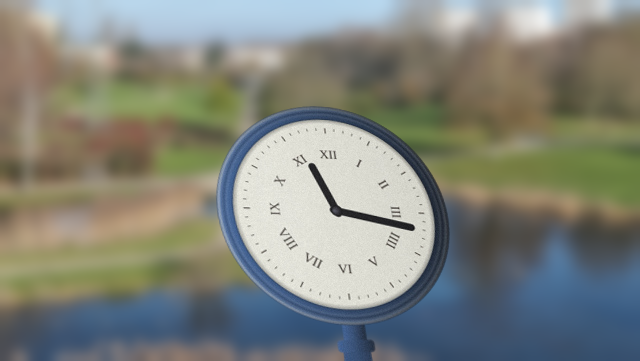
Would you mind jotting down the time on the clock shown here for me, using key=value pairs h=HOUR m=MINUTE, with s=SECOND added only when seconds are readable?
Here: h=11 m=17
